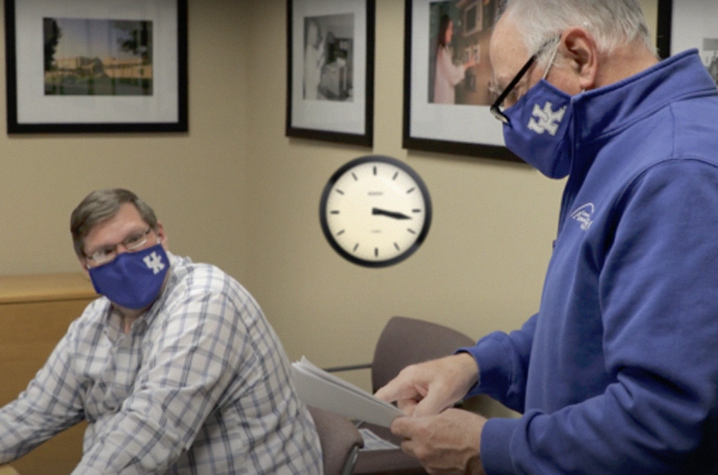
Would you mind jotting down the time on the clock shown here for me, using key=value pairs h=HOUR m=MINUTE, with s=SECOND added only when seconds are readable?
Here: h=3 m=17
